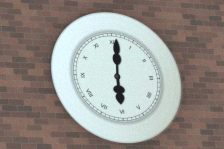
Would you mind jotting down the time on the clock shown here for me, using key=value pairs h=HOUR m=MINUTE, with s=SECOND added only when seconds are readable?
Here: h=6 m=1
